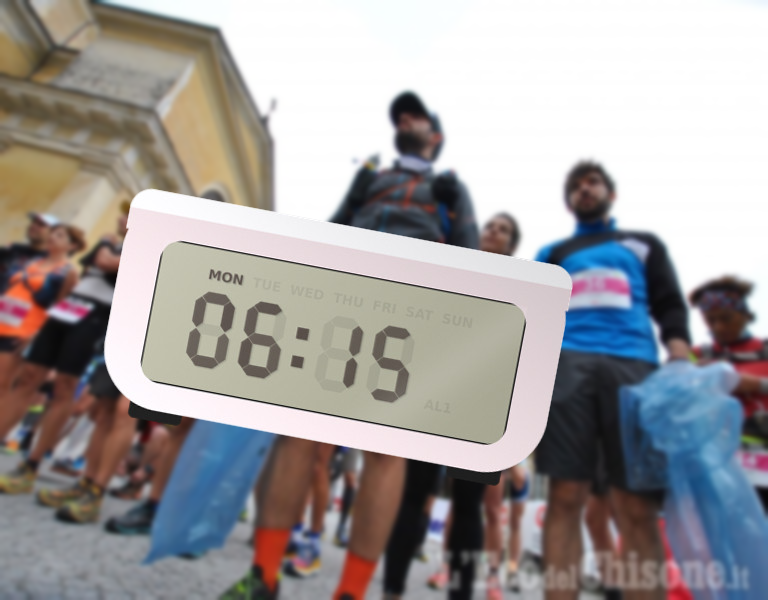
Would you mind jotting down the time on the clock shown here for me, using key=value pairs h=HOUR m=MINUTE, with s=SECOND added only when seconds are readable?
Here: h=6 m=15
